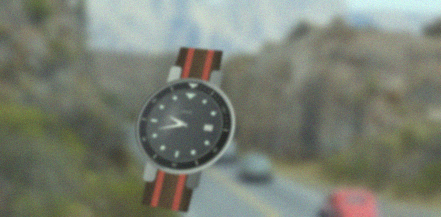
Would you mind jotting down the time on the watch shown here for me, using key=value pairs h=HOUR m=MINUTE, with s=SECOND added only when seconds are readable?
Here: h=9 m=42
